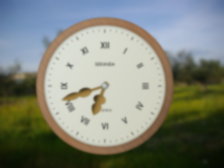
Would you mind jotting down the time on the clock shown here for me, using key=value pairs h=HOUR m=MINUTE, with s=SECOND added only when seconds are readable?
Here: h=6 m=42
